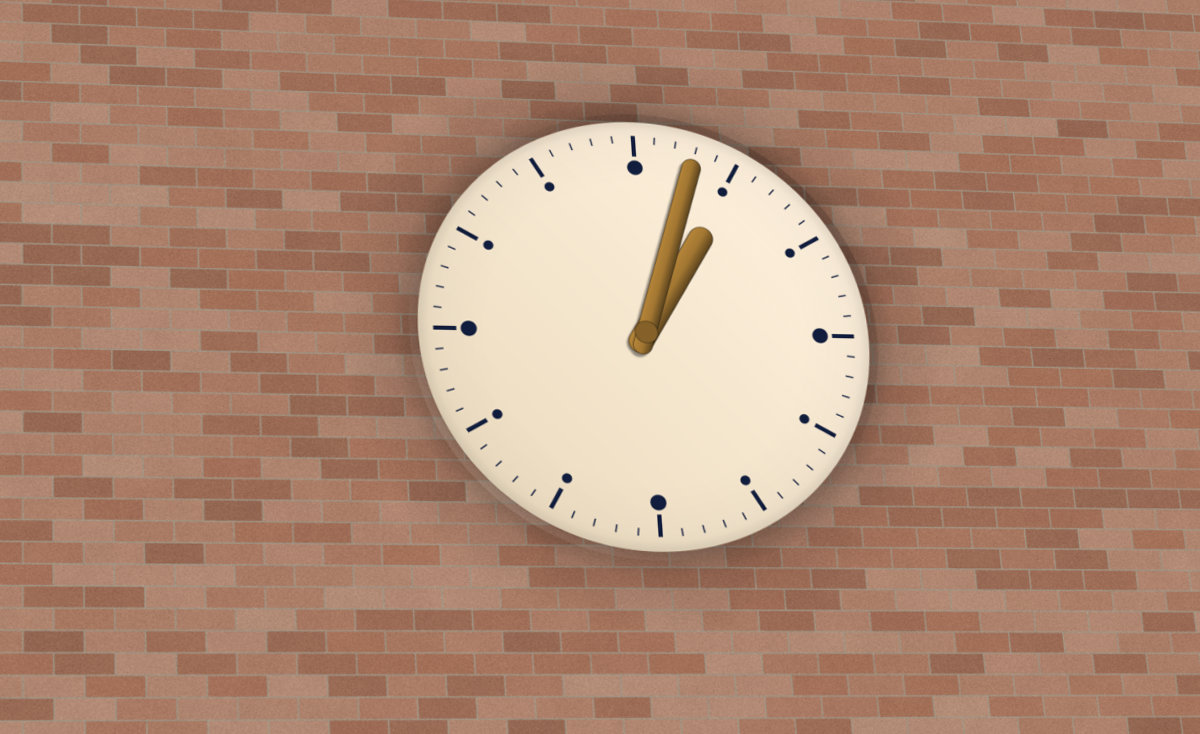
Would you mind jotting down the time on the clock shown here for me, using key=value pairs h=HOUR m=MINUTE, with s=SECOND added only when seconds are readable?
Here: h=1 m=3
